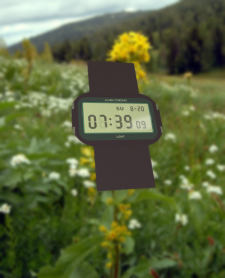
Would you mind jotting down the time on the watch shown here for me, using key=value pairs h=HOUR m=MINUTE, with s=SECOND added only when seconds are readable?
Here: h=7 m=39 s=9
